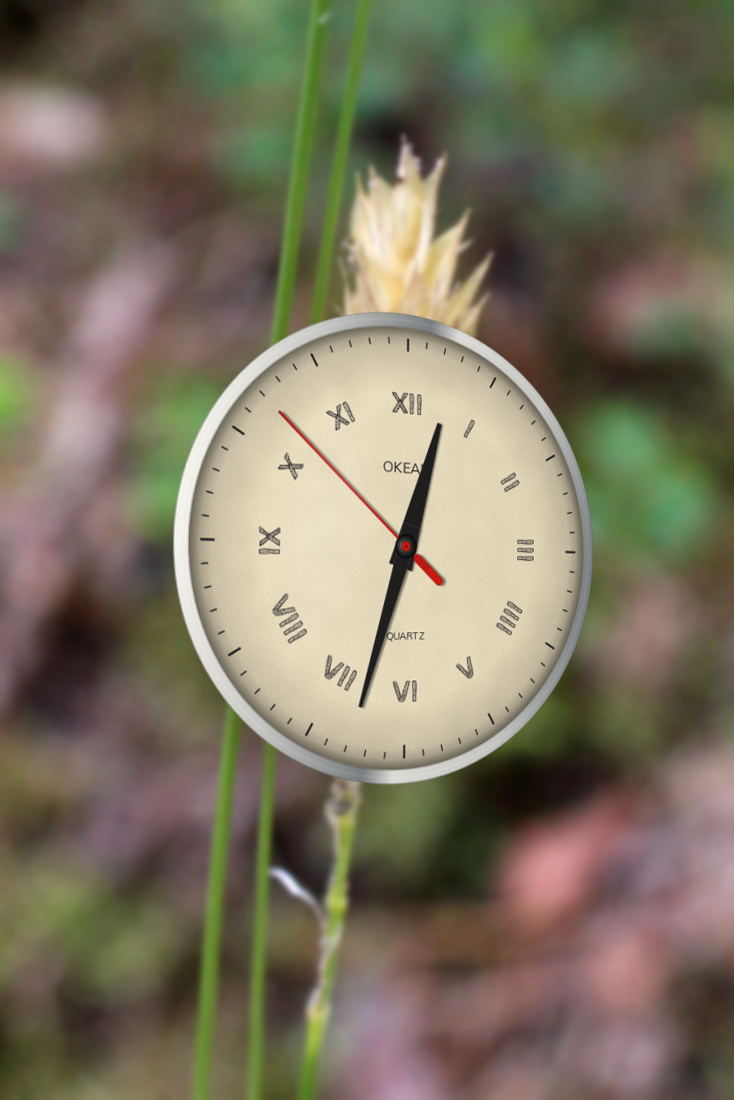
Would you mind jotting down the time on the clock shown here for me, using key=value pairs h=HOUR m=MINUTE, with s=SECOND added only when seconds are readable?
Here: h=12 m=32 s=52
